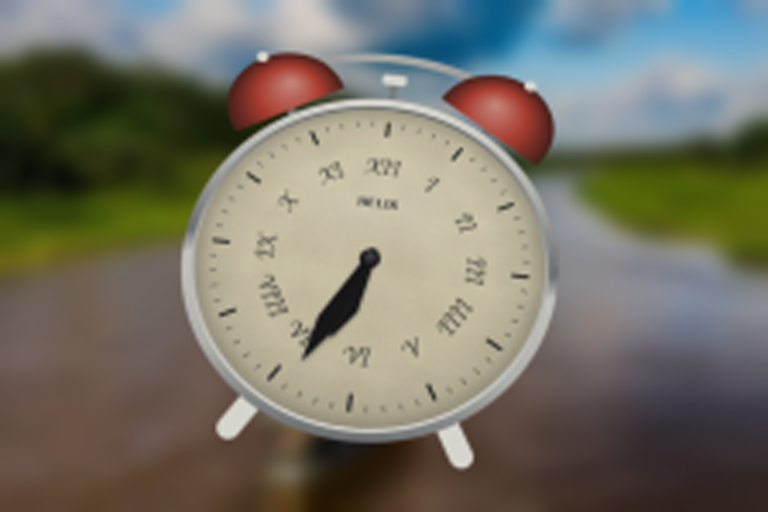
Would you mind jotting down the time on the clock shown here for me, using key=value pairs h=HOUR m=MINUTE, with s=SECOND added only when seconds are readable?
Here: h=6 m=34
